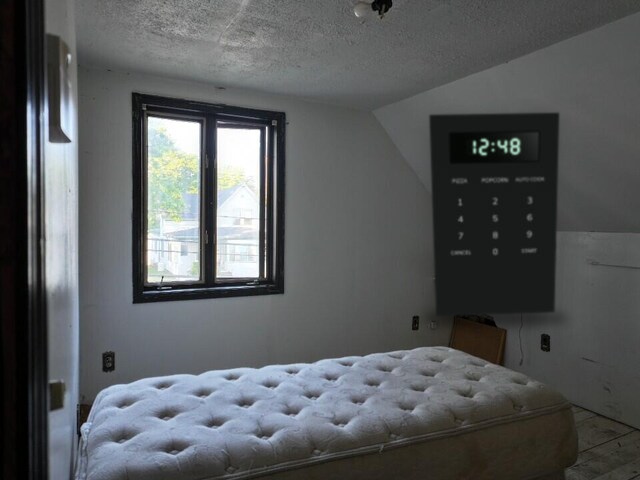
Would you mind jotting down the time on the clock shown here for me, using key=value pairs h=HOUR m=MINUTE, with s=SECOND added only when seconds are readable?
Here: h=12 m=48
